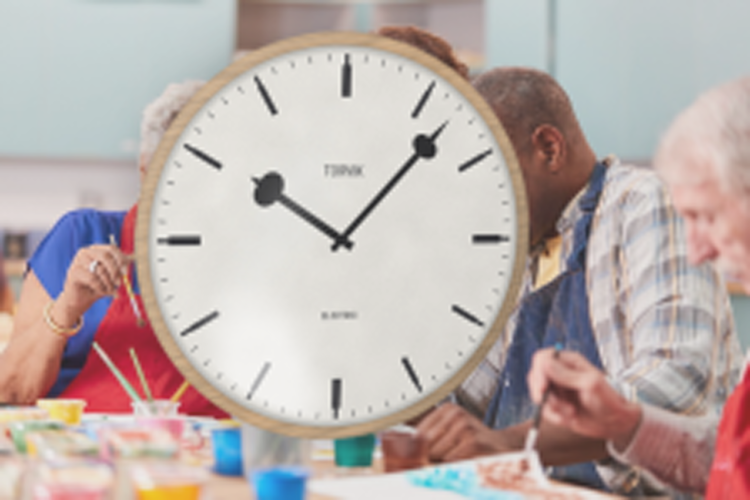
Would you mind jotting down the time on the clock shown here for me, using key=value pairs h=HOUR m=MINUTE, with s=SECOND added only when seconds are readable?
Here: h=10 m=7
